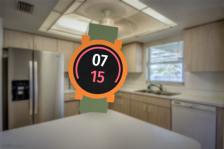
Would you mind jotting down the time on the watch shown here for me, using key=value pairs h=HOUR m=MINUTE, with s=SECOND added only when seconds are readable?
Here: h=7 m=15
